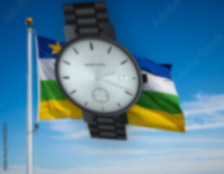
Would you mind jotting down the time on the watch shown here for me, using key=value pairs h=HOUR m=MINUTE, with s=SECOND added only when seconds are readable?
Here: h=2 m=19
